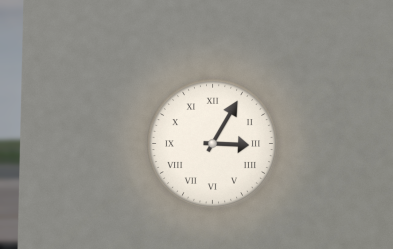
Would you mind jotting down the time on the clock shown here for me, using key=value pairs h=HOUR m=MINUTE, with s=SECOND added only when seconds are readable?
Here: h=3 m=5
